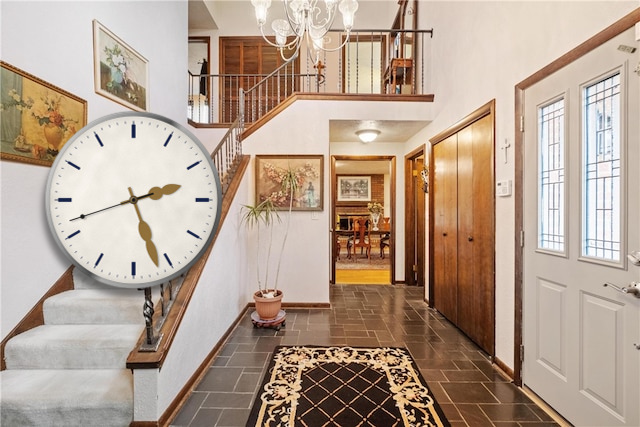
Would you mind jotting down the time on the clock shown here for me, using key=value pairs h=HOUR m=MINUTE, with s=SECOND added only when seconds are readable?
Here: h=2 m=26 s=42
